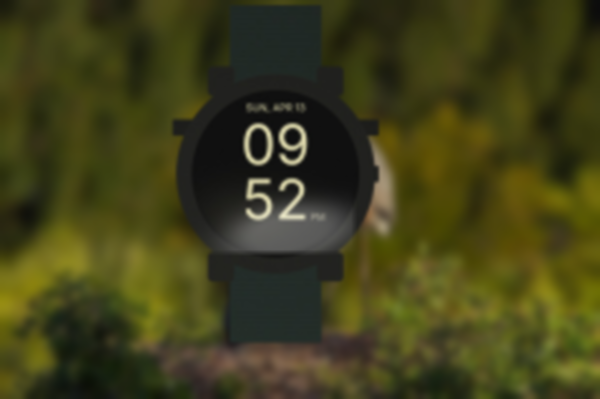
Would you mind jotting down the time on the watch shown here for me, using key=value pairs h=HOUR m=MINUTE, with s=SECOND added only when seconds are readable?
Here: h=9 m=52
